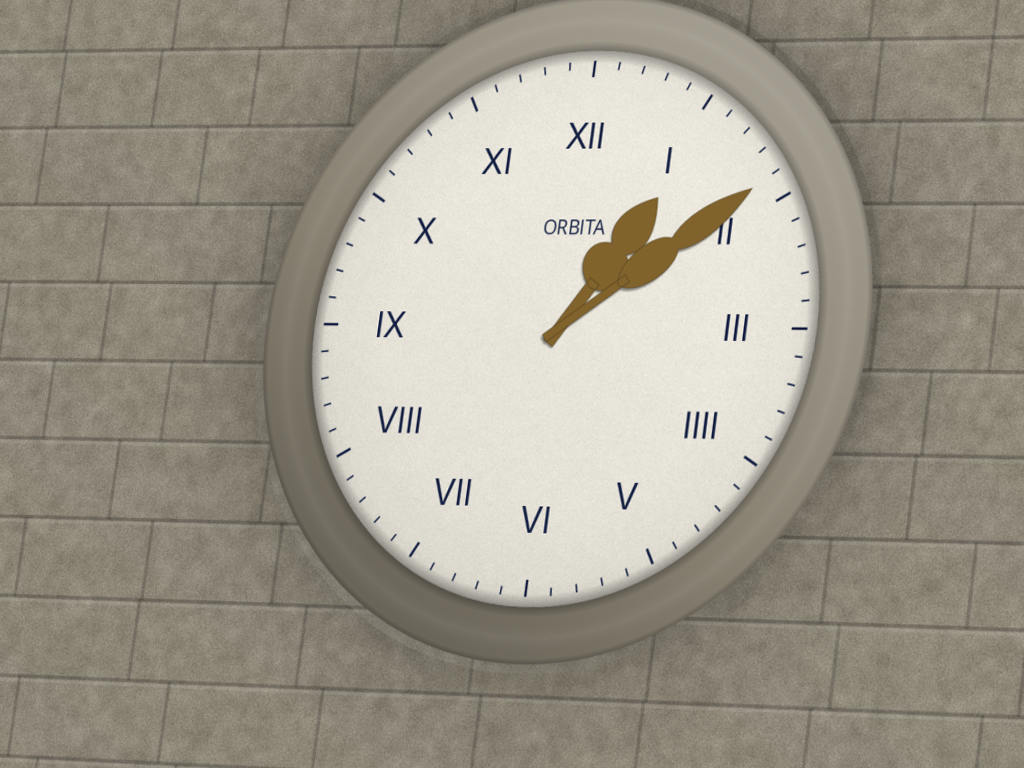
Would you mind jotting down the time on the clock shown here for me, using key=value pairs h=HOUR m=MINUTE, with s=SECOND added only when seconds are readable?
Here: h=1 m=9
